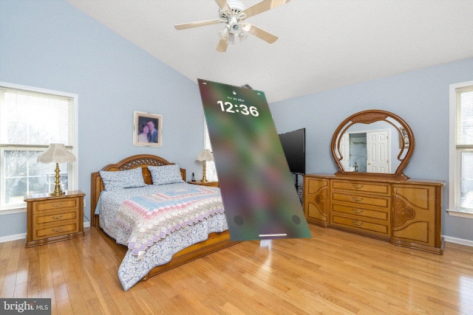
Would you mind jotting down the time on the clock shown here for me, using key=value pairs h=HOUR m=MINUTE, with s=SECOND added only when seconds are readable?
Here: h=12 m=36
